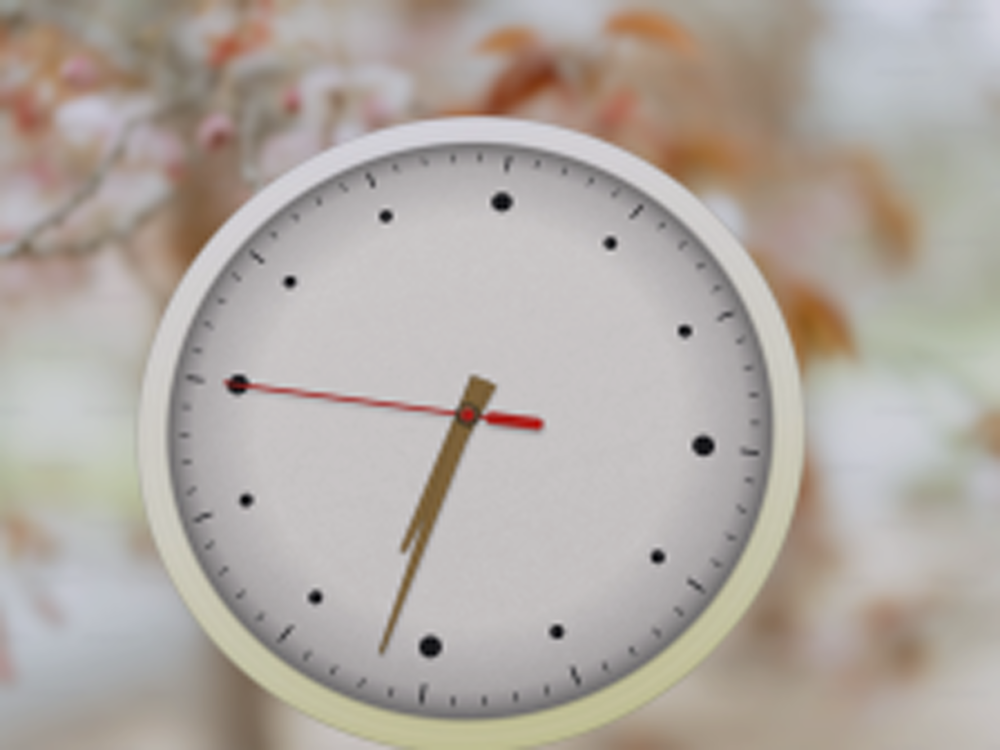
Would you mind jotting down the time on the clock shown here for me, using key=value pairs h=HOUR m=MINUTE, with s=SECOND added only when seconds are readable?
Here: h=6 m=31 s=45
